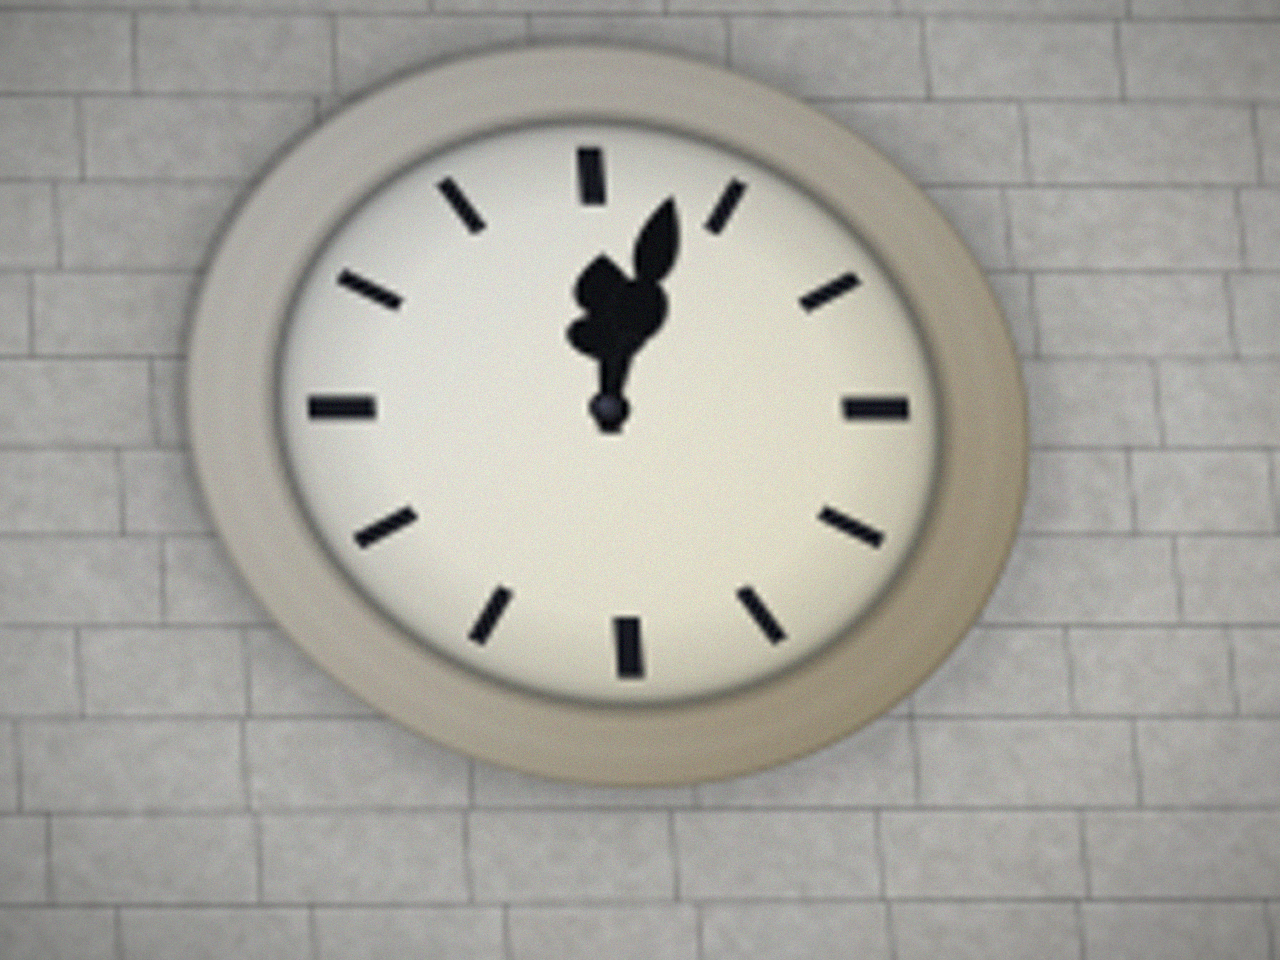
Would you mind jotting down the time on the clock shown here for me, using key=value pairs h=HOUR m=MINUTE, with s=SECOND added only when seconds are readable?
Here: h=12 m=3
